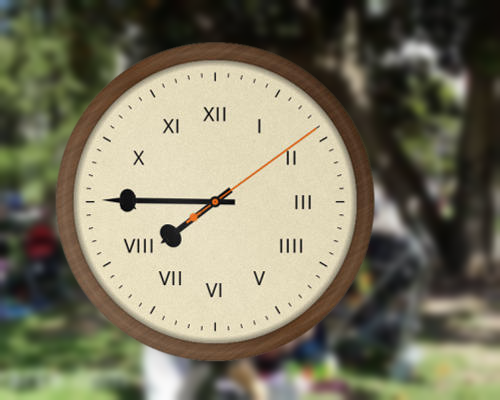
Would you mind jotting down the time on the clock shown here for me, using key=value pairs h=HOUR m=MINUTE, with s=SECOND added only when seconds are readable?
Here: h=7 m=45 s=9
